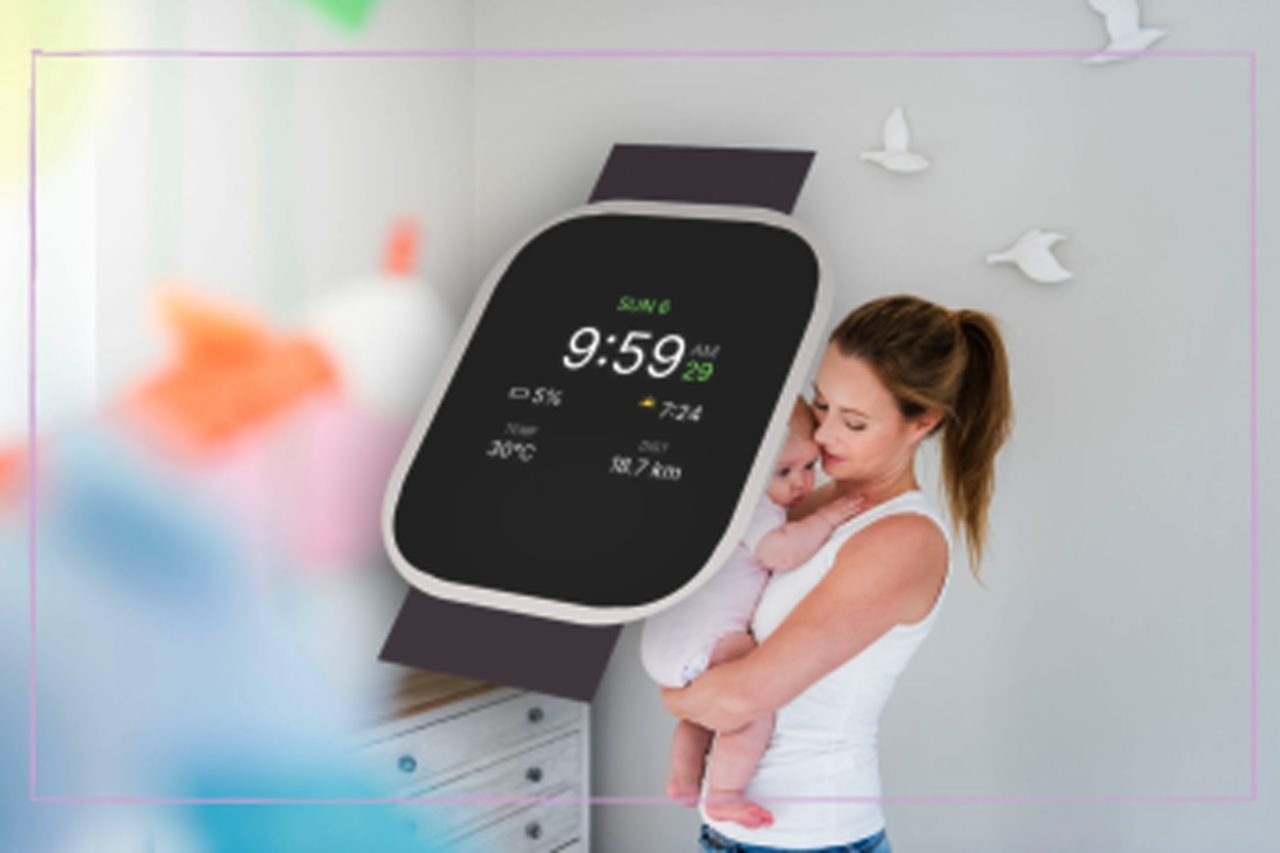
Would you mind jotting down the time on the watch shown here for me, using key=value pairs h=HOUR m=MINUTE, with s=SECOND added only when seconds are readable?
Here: h=9 m=59
